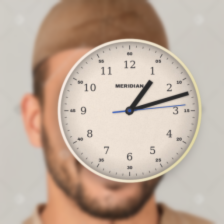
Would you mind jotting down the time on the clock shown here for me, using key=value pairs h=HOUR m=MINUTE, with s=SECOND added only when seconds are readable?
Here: h=1 m=12 s=14
